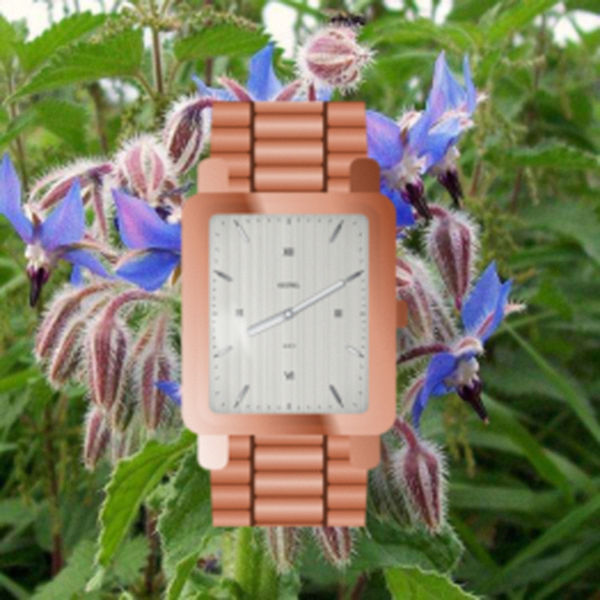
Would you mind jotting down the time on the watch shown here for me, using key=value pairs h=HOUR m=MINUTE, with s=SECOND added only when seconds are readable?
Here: h=8 m=10
